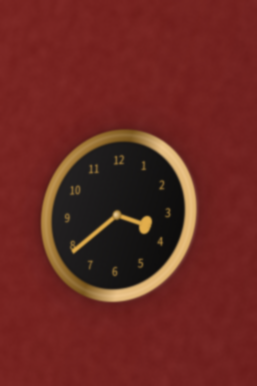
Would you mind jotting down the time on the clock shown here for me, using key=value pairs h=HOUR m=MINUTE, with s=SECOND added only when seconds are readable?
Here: h=3 m=39
